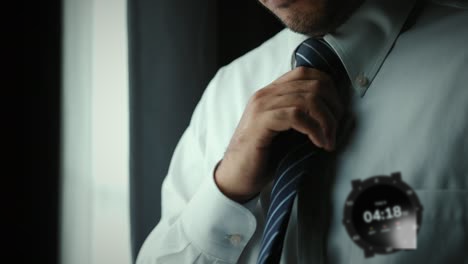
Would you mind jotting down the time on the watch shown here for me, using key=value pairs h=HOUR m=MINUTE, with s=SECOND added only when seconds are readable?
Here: h=4 m=18
